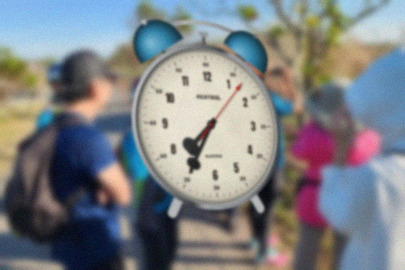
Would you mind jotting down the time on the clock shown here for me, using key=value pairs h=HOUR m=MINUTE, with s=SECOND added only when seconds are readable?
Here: h=7 m=35 s=7
